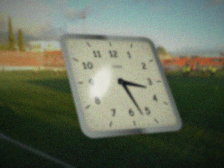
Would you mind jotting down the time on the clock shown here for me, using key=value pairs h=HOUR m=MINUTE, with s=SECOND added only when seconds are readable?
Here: h=3 m=27
